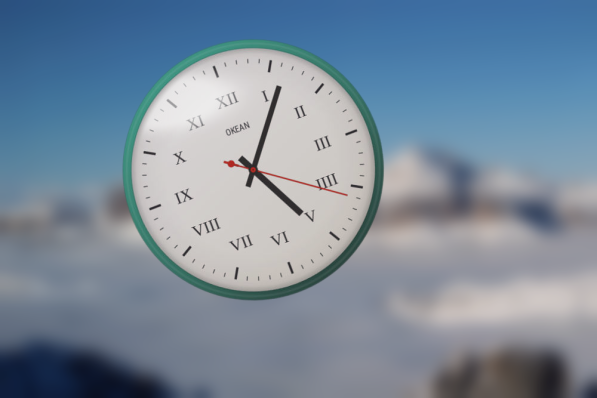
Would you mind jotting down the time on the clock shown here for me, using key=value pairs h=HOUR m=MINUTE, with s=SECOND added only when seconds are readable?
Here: h=5 m=6 s=21
